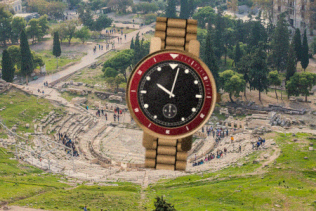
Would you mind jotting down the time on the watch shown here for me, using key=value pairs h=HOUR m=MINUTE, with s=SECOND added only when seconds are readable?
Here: h=10 m=2
